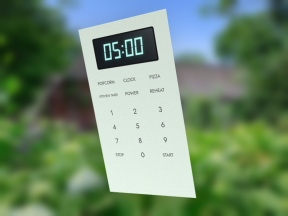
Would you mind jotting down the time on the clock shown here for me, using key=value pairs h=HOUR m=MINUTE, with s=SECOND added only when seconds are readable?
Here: h=5 m=0
